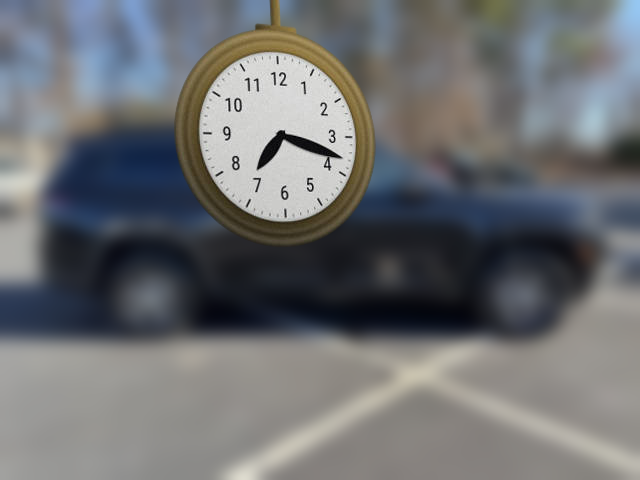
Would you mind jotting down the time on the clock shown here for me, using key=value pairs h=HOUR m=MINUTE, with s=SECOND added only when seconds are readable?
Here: h=7 m=18
